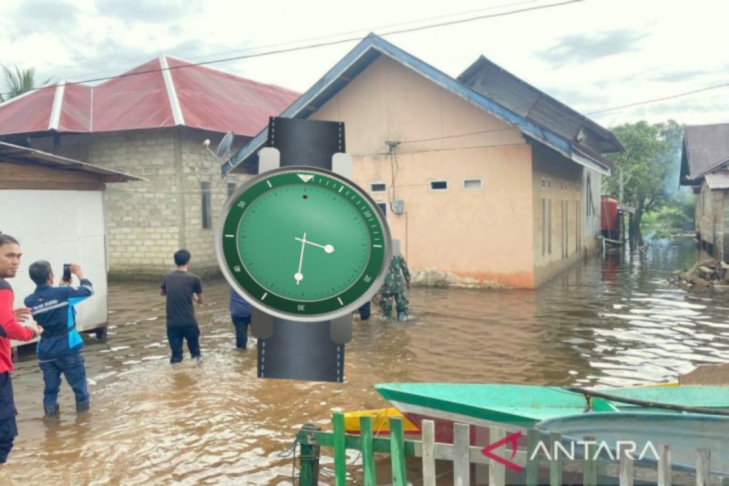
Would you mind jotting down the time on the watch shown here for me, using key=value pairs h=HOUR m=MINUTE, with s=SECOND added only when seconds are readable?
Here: h=3 m=31
